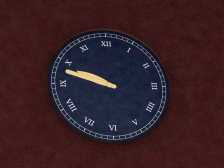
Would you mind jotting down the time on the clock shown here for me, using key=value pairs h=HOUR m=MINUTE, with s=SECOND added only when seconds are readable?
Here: h=9 m=48
